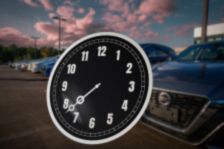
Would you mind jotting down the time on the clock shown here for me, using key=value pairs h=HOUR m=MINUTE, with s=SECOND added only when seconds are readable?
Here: h=7 m=38
